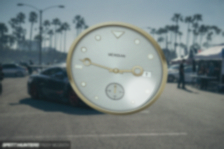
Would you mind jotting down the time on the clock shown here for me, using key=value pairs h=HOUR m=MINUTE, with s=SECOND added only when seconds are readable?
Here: h=2 m=47
